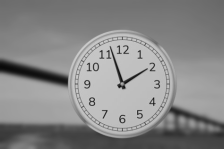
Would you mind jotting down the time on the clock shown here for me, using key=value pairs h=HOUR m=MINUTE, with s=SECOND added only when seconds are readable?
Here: h=1 m=57
